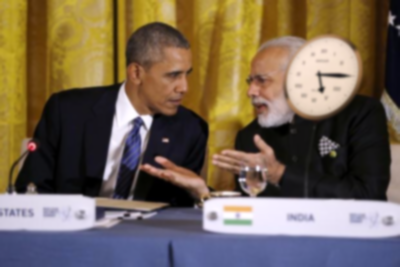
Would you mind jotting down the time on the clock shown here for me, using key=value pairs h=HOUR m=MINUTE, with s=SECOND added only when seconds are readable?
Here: h=5 m=15
